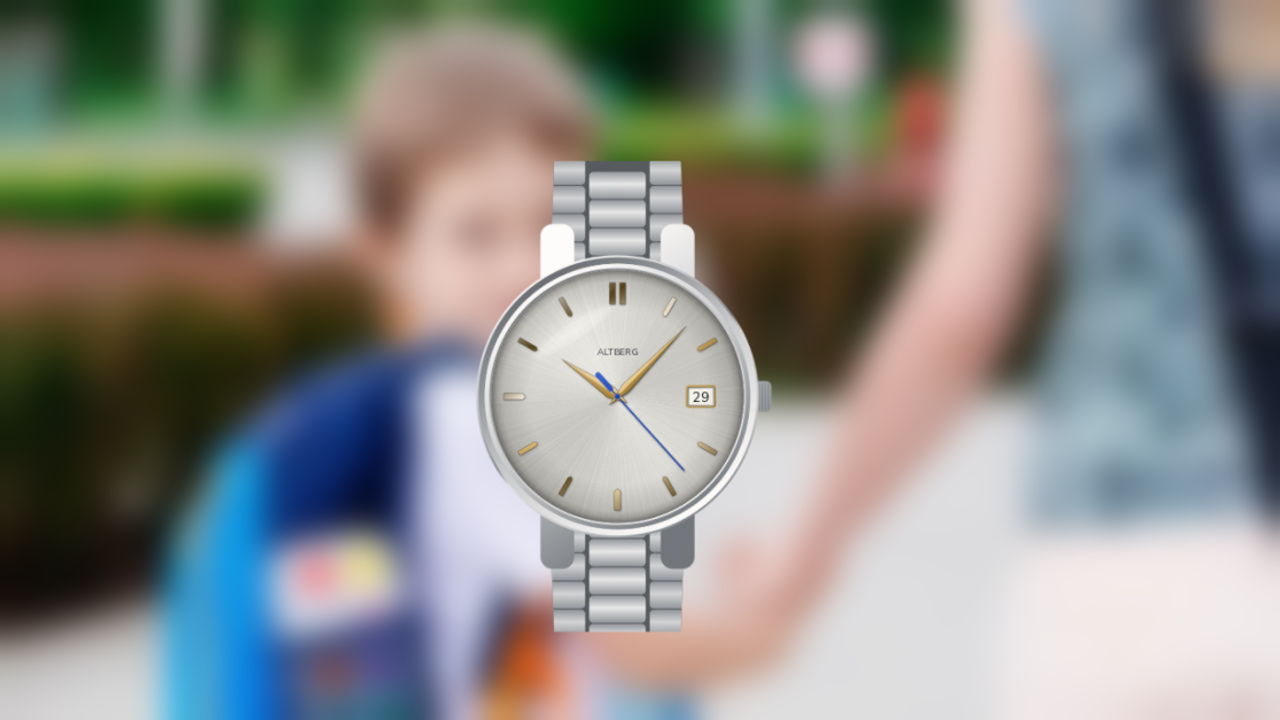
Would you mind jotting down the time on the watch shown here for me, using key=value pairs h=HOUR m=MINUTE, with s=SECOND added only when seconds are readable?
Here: h=10 m=7 s=23
